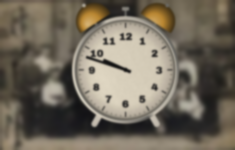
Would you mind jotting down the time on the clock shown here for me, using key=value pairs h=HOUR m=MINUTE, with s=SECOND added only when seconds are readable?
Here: h=9 m=48
